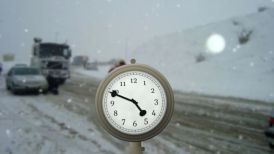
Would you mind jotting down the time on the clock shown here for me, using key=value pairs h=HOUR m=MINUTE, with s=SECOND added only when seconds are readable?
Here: h=4 m=49
